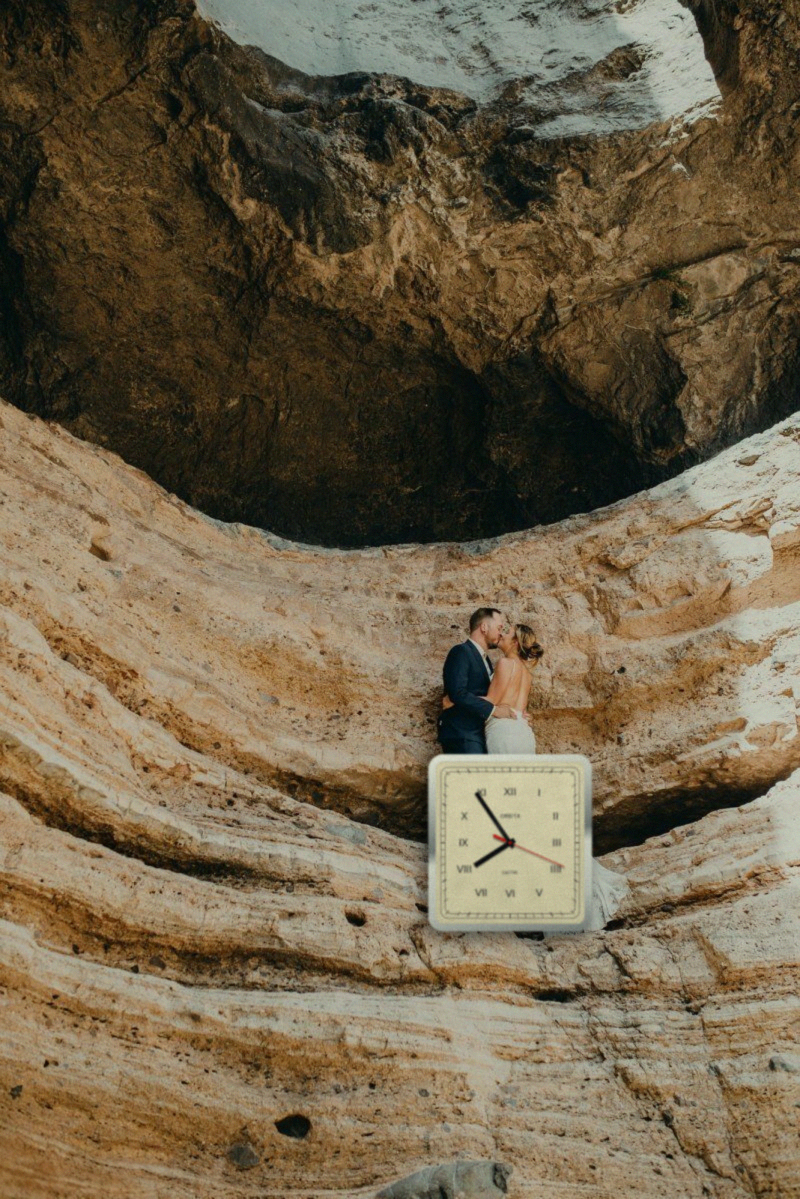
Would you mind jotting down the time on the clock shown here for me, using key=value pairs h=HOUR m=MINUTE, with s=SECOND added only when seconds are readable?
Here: h=7 m=54 s=19
